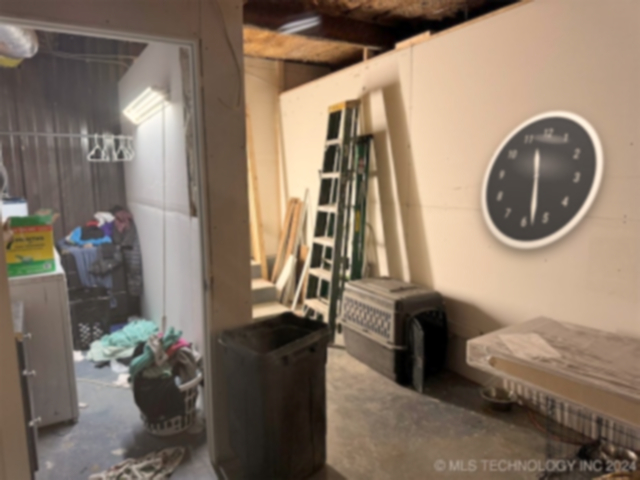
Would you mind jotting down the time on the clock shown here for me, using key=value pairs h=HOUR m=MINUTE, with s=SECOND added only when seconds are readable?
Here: h=11 m=28
